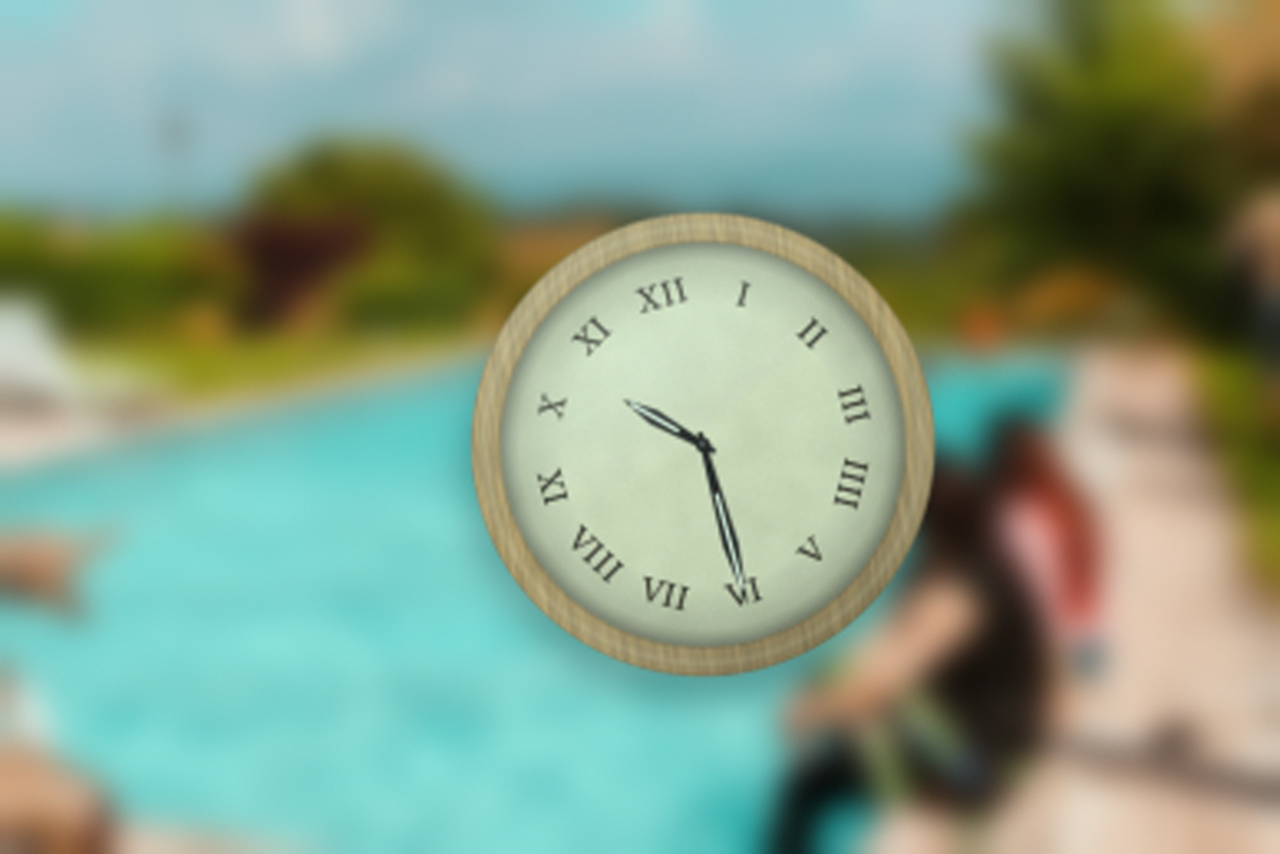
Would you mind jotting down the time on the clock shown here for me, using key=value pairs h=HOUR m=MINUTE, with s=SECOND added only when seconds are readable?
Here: h=10 m=30
